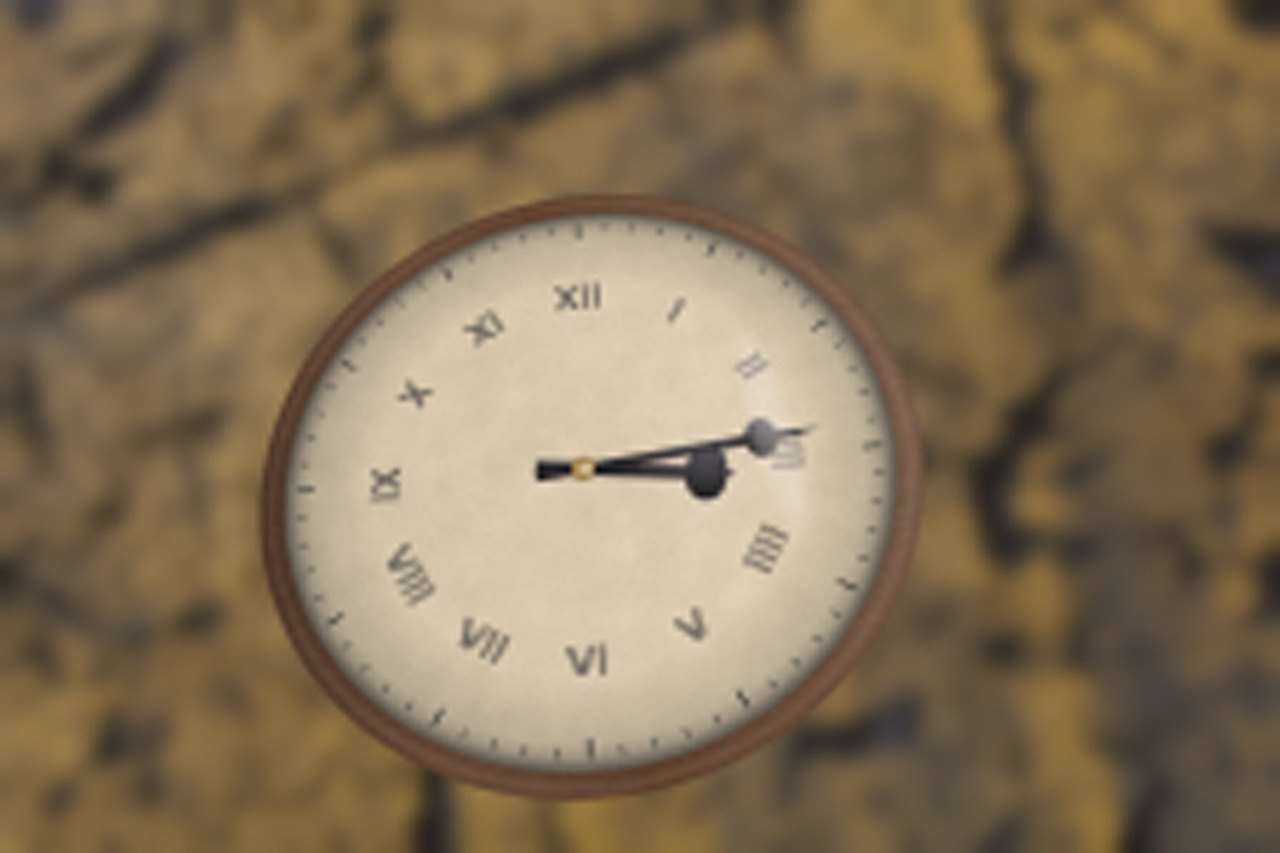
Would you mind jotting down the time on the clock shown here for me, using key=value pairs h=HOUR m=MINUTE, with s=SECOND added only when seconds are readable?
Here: h=3 m=14
